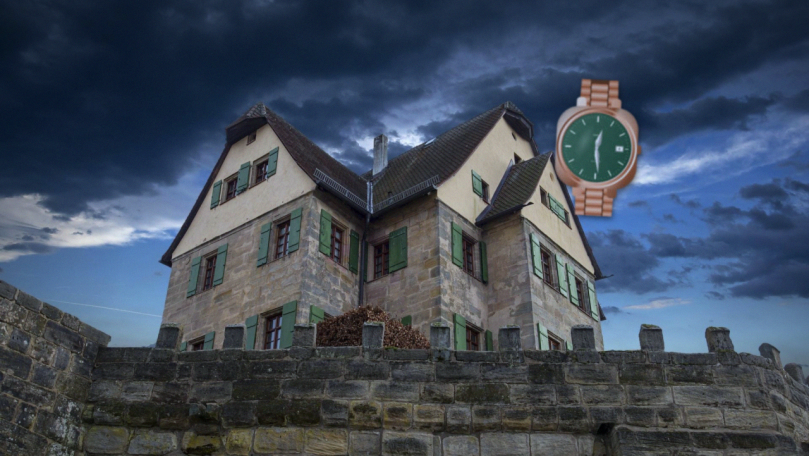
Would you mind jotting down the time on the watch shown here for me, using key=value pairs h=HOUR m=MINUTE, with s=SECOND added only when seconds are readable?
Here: h=12 m=29
